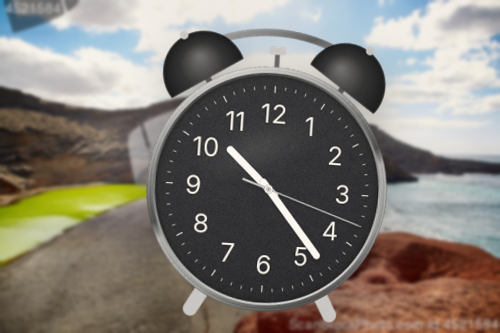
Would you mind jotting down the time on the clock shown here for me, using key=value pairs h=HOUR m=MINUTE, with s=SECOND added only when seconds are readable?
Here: h=10 m=23 s=18
